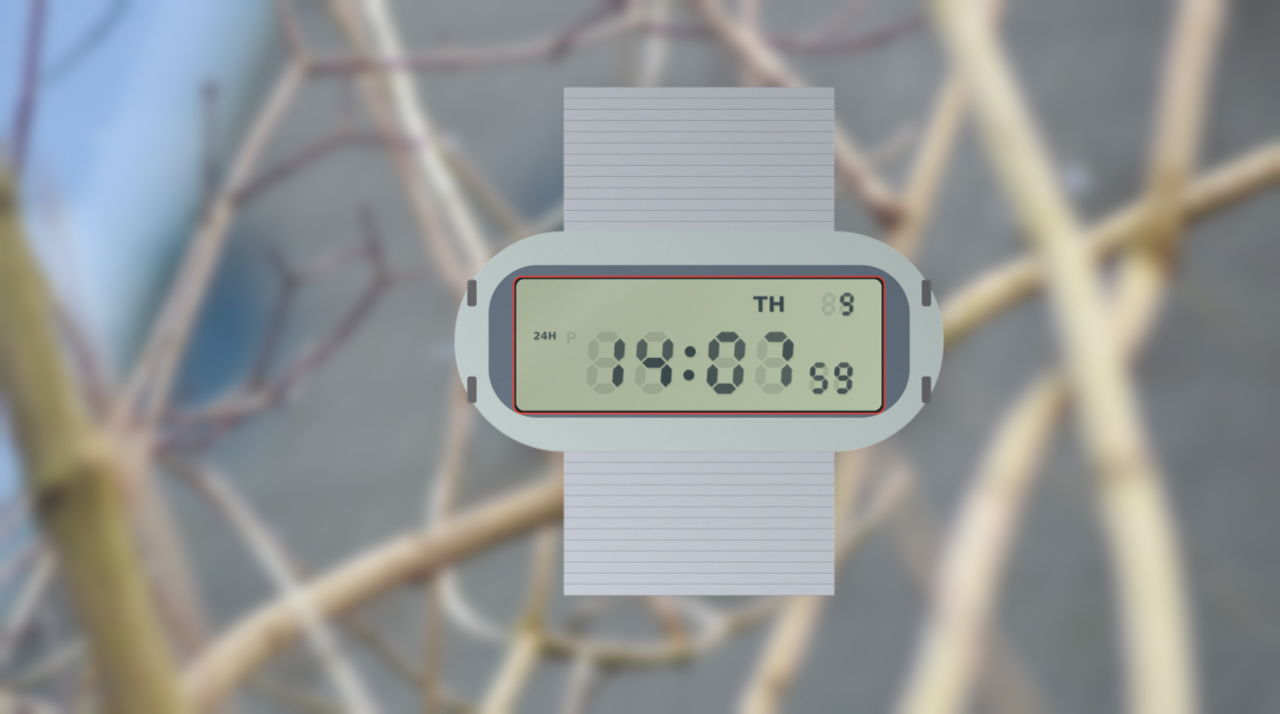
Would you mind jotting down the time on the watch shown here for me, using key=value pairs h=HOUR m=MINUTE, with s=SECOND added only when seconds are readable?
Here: h=14 m=7 s=59
